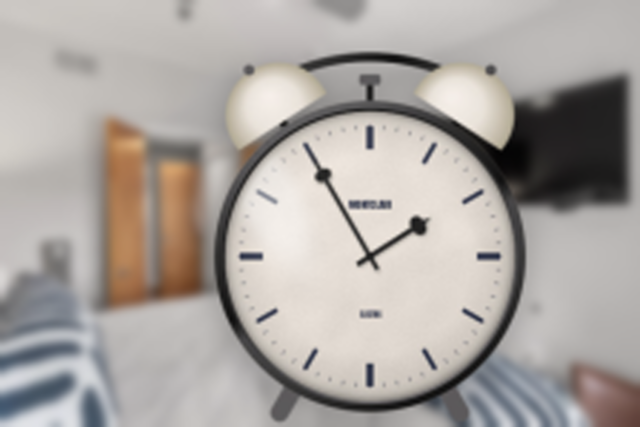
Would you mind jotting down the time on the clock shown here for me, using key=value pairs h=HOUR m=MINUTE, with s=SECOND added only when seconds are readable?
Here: h=1 m=55
